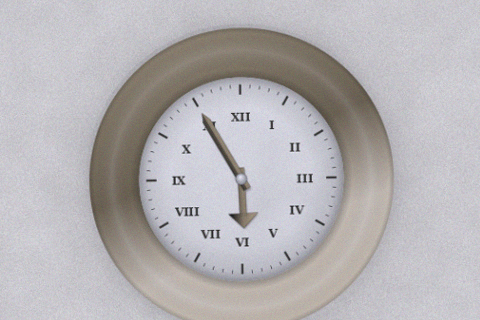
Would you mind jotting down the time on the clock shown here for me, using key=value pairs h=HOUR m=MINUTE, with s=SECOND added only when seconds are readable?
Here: h=5 m=55
